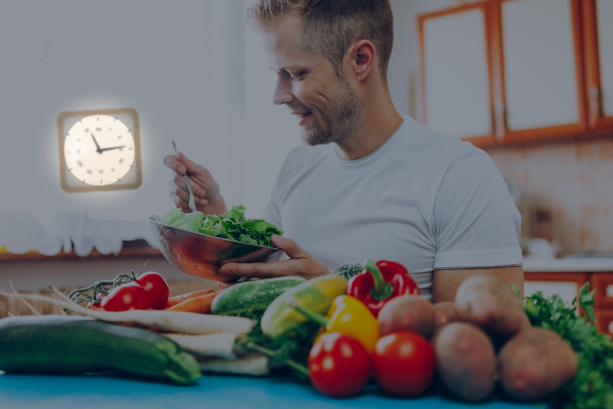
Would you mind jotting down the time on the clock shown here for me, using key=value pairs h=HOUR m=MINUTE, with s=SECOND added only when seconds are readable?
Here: h=11 m=14
